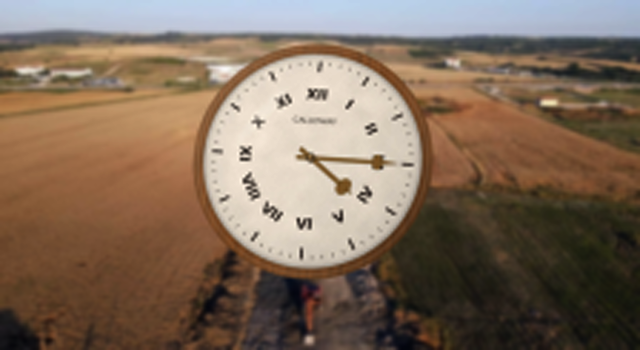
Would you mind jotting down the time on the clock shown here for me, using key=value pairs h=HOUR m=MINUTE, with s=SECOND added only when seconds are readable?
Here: h=4 m=15
